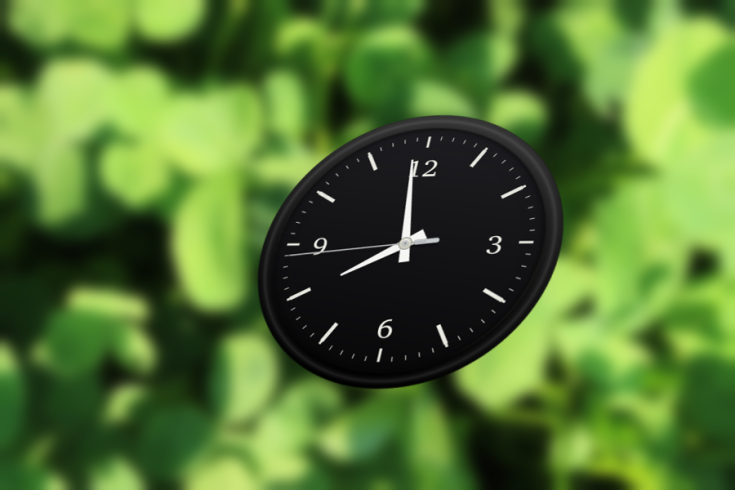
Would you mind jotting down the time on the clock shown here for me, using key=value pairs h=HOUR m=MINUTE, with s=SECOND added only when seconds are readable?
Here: h=7 m=58 s=44
